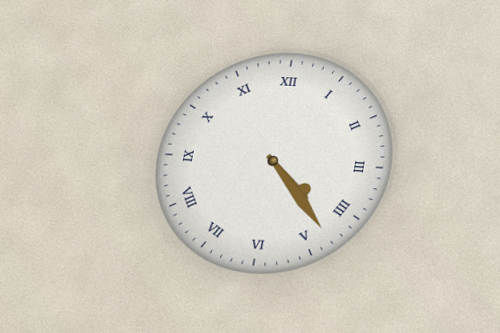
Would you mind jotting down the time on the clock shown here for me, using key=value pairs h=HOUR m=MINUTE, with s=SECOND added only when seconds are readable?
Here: h=4 m=23
